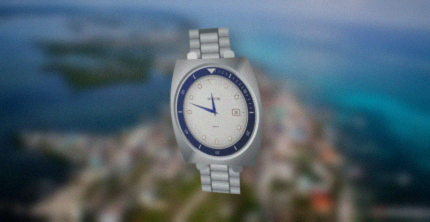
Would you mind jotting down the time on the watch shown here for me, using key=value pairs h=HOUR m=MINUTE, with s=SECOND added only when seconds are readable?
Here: h=11 m=48
